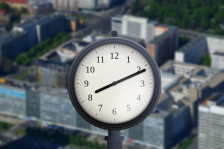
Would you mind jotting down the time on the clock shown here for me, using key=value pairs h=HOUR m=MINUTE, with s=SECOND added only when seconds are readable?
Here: h=8 m=11
